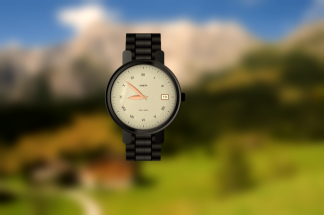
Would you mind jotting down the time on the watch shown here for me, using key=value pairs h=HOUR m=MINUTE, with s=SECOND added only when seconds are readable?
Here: h=8 m=52
